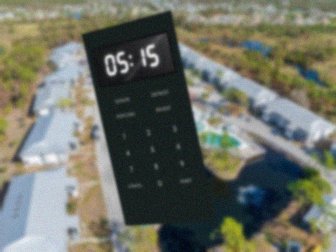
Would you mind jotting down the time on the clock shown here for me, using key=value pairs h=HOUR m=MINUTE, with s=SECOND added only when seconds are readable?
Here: h=5 m=15
